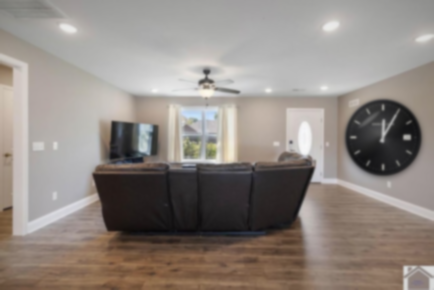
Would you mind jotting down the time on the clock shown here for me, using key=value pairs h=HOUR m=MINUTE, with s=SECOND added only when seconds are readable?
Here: h=12 m=5
